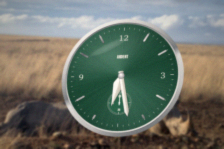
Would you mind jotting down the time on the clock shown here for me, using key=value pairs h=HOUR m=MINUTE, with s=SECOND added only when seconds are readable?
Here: h=6 m=28
